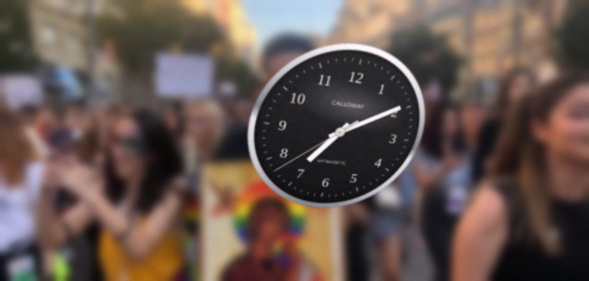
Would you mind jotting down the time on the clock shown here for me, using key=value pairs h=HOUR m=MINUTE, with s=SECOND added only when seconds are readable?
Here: h=7 m=9 s=38
